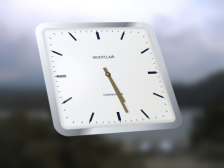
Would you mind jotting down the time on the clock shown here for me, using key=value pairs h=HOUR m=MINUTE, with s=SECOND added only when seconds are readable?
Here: h=5 m=28
